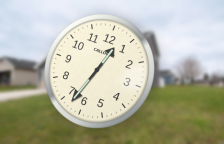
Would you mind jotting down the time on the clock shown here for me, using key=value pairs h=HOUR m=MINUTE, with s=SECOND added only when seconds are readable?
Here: h=12 m=33
